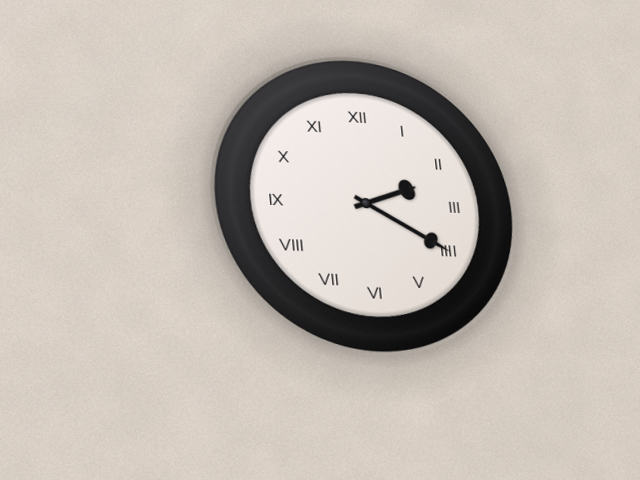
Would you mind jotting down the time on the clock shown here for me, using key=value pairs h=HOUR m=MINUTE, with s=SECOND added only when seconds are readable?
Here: h=2 m=20
